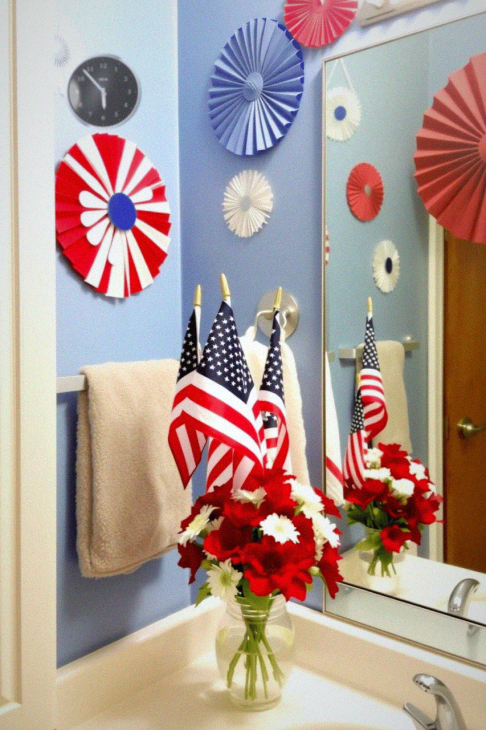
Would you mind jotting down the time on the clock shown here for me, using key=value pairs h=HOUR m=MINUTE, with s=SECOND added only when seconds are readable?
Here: h=5 m=53
